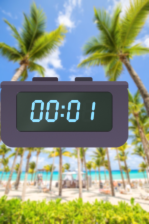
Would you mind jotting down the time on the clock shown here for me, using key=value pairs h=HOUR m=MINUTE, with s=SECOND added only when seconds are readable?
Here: h=0 m=1
